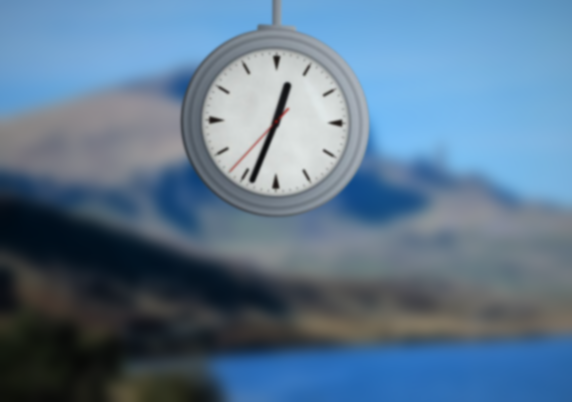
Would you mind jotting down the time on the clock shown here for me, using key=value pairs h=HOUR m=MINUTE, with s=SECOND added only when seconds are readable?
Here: h=12 m=33 s=37
